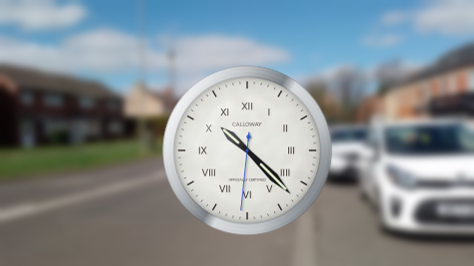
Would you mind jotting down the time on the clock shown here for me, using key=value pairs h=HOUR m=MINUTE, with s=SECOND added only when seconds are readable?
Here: h=10 m=22 s=31
